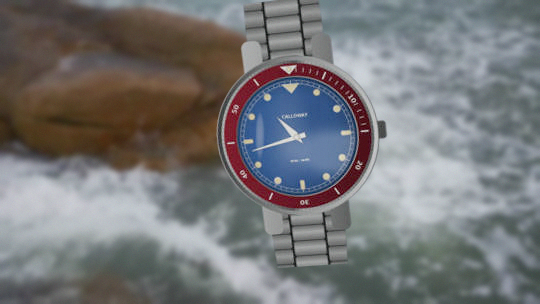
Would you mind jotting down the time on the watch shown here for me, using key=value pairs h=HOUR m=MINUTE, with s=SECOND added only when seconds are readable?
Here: h=10 m=43
